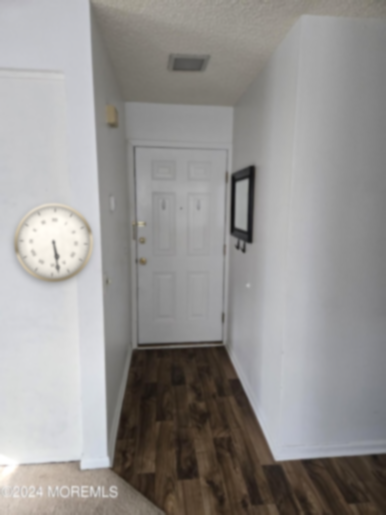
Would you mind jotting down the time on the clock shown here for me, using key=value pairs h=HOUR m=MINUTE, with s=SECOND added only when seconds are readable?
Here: h=5 m=28
